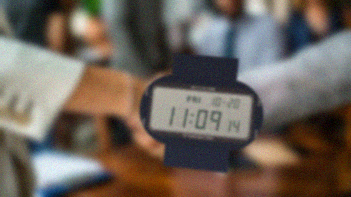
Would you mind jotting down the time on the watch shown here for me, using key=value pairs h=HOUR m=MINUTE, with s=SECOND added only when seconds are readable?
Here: h=11 m=9
